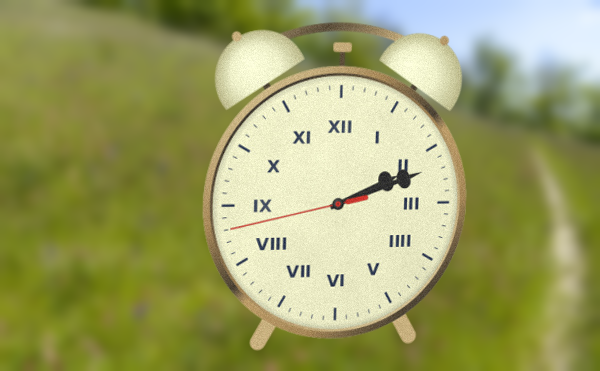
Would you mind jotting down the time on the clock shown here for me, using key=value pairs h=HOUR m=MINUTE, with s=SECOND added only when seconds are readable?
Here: h=2 m=11 s=43
